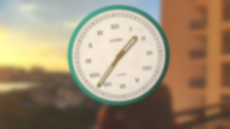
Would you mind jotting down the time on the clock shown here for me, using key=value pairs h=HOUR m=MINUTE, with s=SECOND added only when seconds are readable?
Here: h=1 m=37
